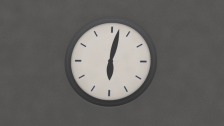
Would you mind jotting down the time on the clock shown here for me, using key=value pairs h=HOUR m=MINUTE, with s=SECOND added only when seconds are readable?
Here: h=6 m=2
